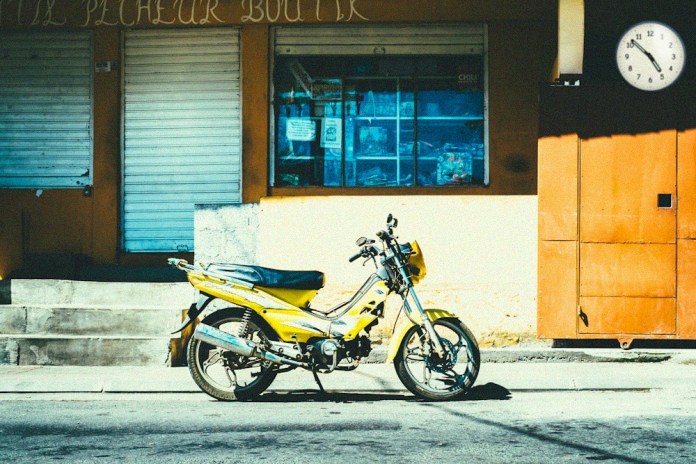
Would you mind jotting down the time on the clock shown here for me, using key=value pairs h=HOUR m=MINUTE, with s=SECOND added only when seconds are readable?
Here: h=4 m=52
